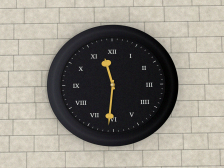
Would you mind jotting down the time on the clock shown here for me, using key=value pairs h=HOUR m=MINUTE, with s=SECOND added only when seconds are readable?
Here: h=11 m=31
